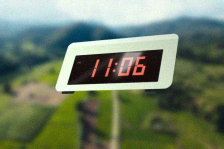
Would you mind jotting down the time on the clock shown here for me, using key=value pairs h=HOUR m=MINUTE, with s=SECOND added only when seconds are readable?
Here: h=11 m=6
